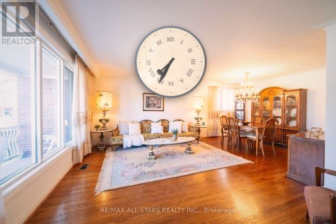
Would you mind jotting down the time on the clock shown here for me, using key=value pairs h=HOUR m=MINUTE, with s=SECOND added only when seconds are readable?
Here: h=7 m=35
